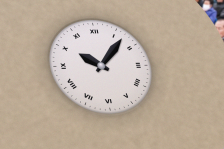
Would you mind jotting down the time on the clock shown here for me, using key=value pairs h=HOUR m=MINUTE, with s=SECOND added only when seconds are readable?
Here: h=10 m=7
